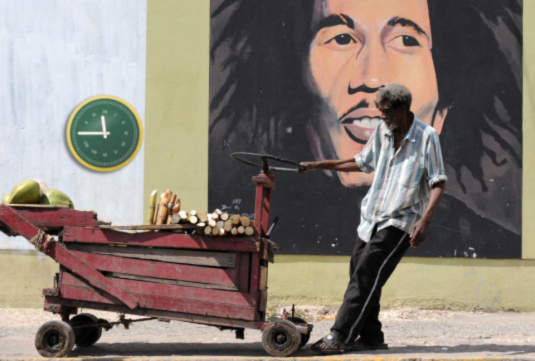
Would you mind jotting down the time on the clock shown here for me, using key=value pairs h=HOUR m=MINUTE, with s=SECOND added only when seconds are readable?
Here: h=11 m=45
